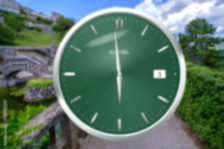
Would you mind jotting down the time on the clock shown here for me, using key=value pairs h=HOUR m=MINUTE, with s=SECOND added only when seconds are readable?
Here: h=5 m=59
